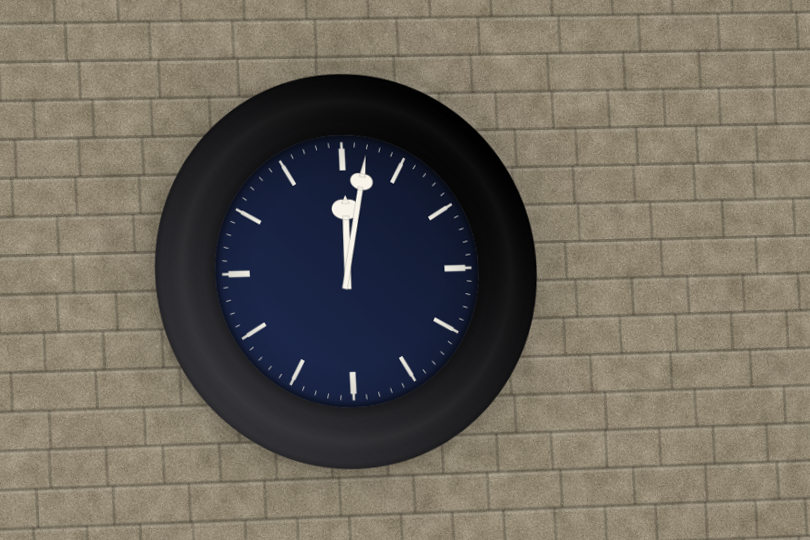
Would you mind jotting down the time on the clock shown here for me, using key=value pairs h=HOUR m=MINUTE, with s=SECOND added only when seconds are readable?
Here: h=12 m=2
